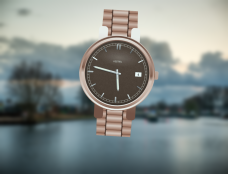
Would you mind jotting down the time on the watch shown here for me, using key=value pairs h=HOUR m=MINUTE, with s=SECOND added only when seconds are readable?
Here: h=5 m=47
